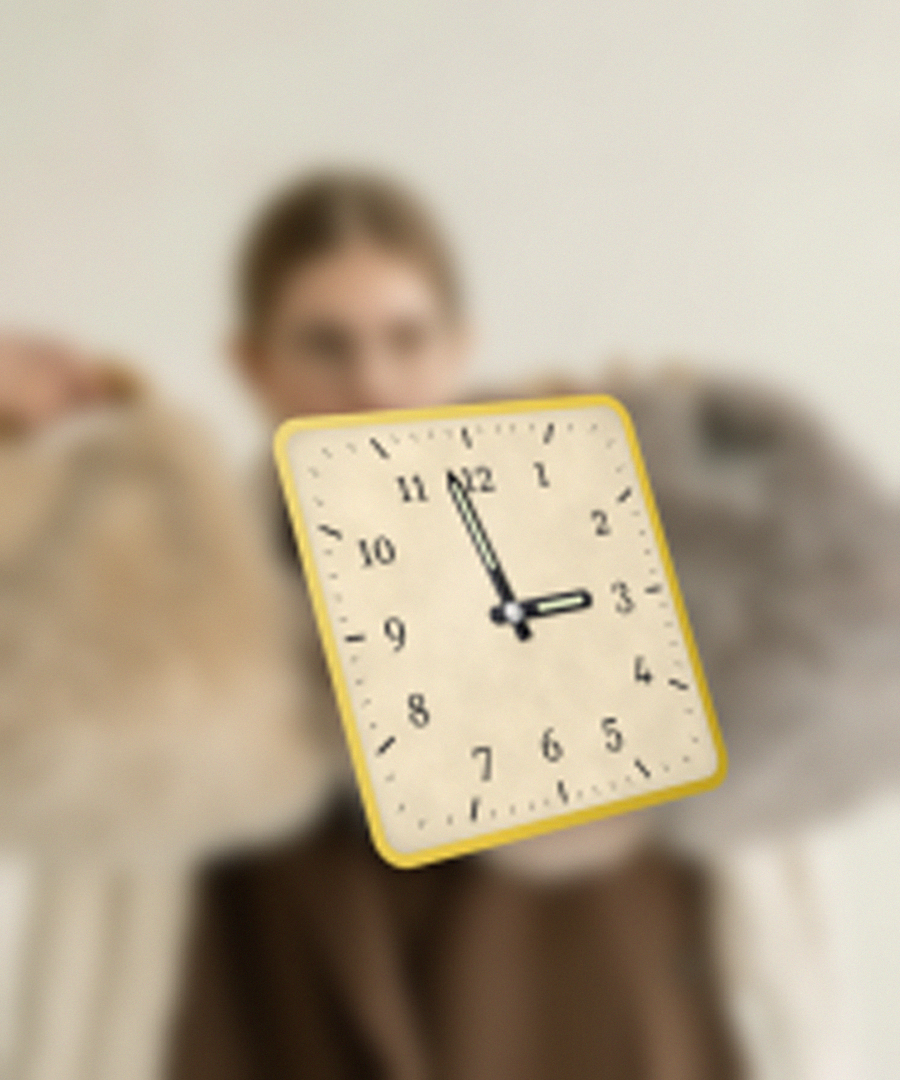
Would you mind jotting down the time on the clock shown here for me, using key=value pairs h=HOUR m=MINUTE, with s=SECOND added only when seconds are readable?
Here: h=2 m=58
